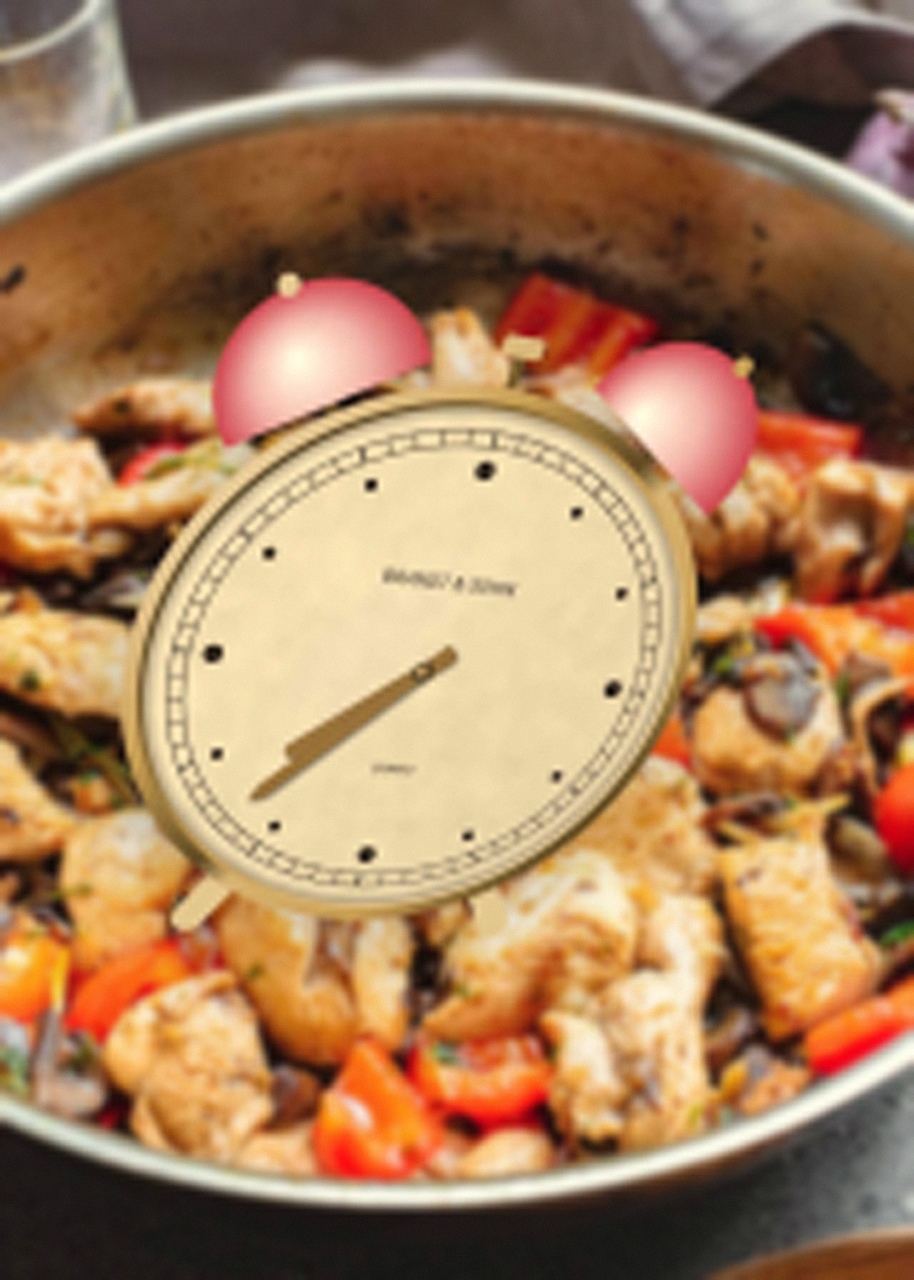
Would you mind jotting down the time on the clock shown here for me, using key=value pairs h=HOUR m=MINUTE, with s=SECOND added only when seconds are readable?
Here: h=7 m=37
